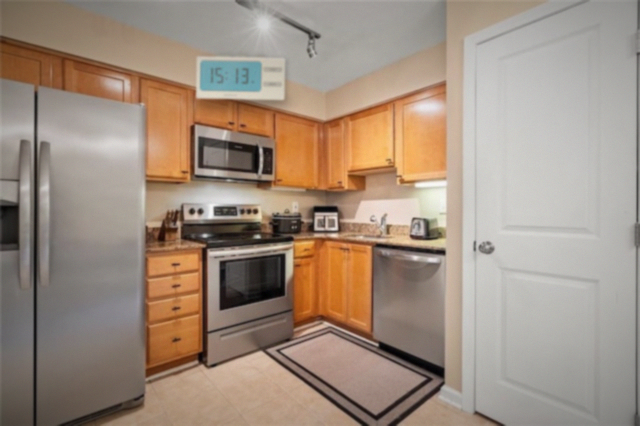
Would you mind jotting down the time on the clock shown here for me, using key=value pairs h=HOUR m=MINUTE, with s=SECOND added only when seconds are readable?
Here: h=15 m=13
